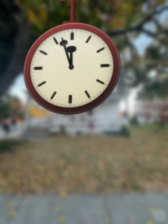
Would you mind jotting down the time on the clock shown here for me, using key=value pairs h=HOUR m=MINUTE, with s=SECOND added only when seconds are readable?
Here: h=11 m=57
